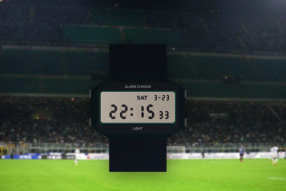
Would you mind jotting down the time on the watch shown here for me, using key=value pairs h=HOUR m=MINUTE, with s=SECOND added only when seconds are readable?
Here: h=22 m=15 s=33
